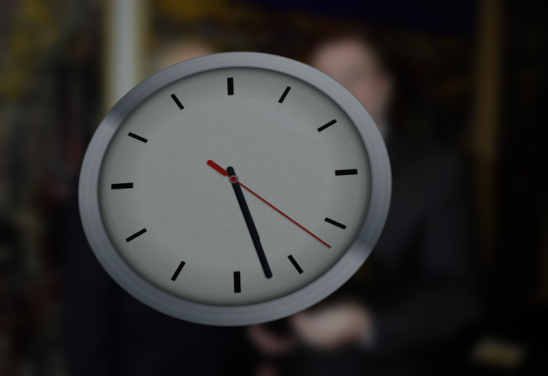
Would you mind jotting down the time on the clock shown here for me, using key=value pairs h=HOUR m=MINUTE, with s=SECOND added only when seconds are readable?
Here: h=5 m=27 s=22
